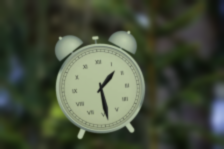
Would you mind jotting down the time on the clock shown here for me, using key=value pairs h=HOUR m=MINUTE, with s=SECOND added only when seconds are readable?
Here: h=1 m=29
